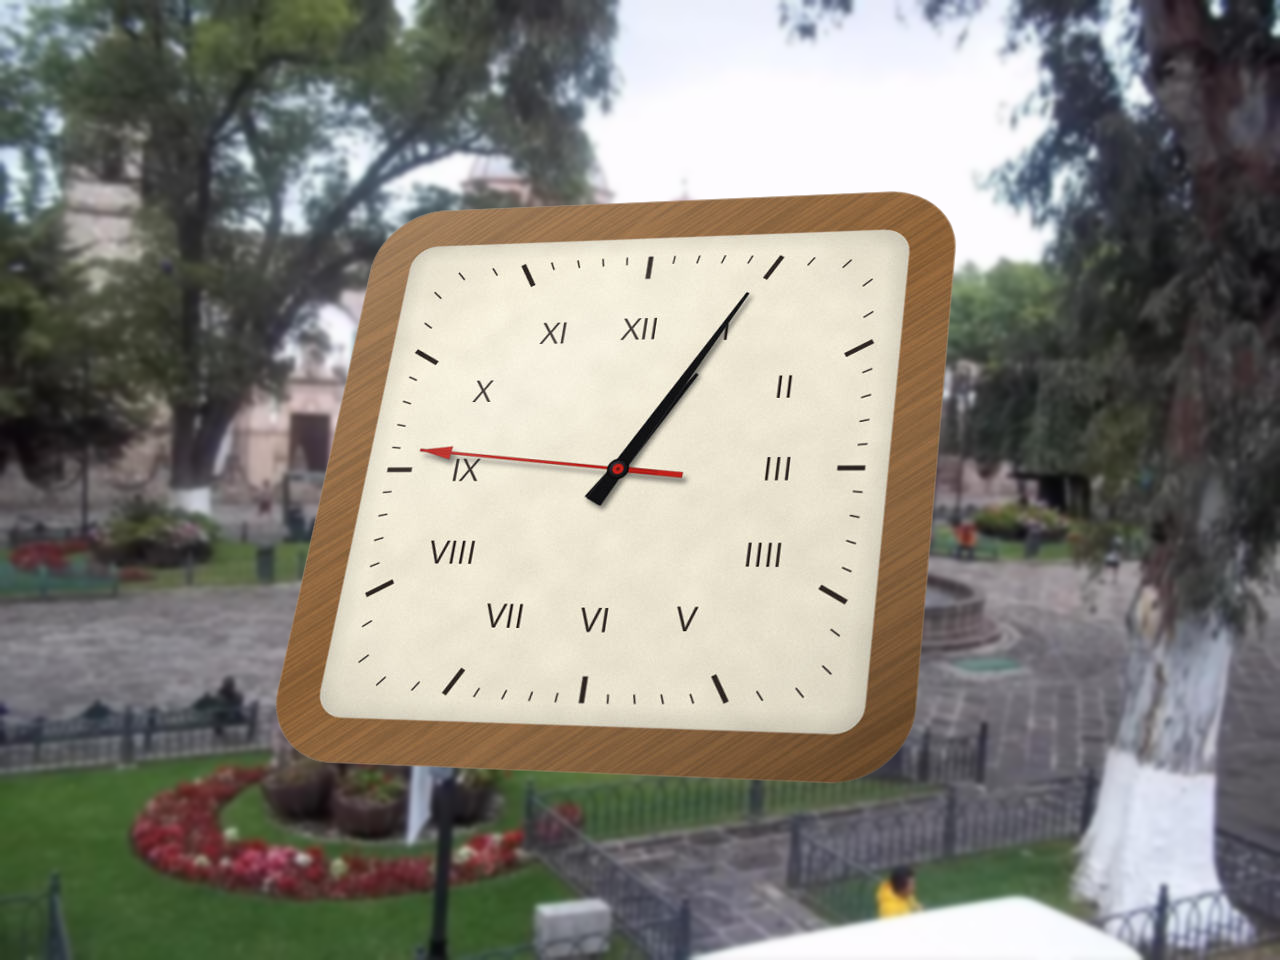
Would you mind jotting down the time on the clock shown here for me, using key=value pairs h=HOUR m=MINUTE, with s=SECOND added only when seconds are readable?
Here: h=1 m=4 s=46
